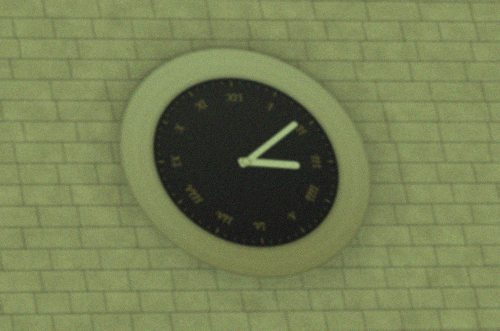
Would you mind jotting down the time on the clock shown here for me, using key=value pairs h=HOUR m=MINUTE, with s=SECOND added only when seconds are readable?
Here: h=3 m=9
